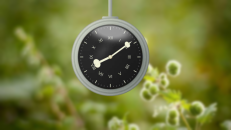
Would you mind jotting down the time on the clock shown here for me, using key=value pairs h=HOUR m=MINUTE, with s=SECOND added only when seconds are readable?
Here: h=8 m=9
